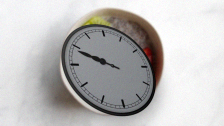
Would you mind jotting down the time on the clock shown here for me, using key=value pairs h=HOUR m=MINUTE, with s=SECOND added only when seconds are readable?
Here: h=9 m=49
